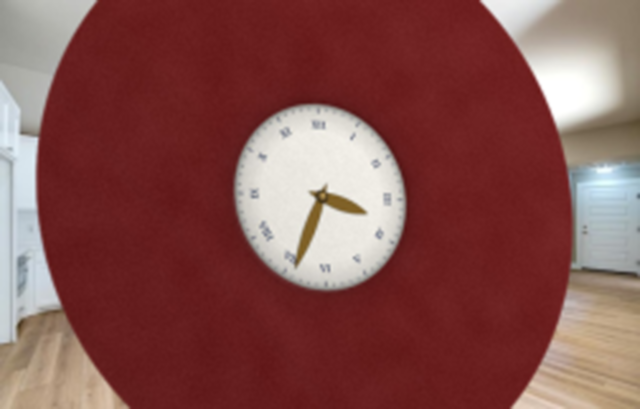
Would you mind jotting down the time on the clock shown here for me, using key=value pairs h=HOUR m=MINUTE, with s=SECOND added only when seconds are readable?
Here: h=3 m=34
